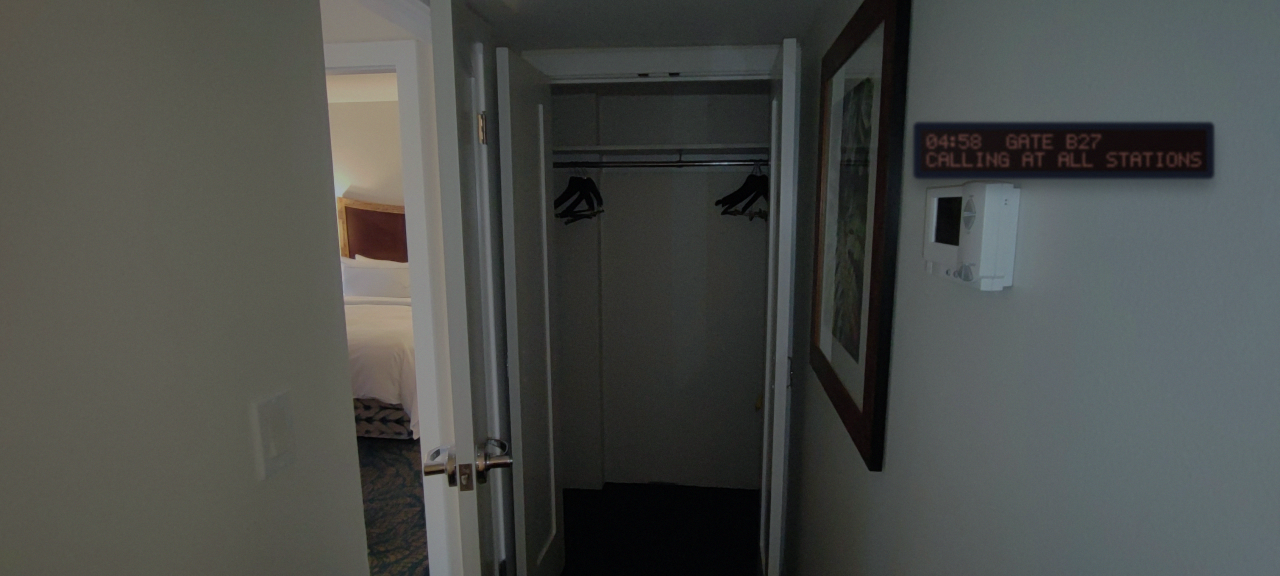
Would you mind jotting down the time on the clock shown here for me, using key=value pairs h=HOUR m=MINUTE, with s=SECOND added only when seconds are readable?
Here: h=4 m=58
